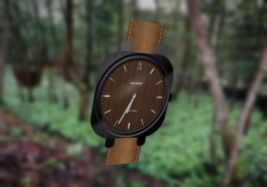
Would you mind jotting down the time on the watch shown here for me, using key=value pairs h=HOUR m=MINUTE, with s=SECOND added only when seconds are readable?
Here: h=6 m=34
